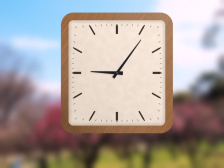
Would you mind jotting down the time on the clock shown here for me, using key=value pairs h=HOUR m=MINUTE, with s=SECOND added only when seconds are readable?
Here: h=9 m=6
